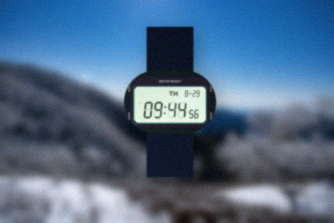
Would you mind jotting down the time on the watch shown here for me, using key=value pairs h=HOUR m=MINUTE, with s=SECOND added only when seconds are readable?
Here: h=9 m=44
